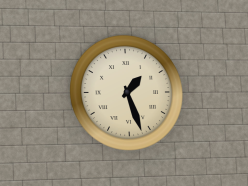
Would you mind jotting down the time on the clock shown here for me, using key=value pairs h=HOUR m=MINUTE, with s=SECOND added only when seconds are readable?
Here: h=1 m=27
